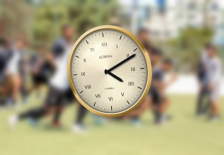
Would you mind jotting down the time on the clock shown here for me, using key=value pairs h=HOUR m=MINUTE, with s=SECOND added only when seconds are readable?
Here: h=4 m=11
